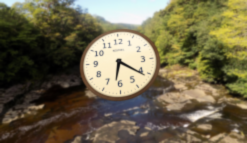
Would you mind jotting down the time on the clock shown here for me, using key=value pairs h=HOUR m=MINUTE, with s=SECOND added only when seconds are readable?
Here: h=6 m=21
